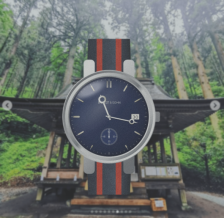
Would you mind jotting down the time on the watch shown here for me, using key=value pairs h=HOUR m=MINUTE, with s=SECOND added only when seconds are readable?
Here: h=11 m=17
